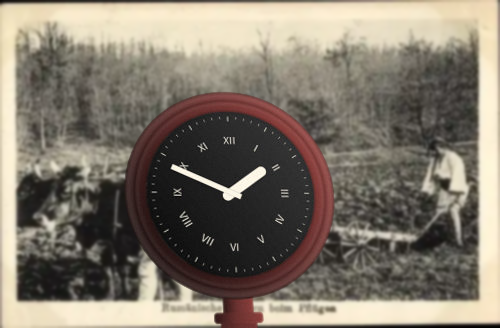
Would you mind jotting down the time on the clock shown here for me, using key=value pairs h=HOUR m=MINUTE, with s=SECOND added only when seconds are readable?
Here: h=1 m=49
